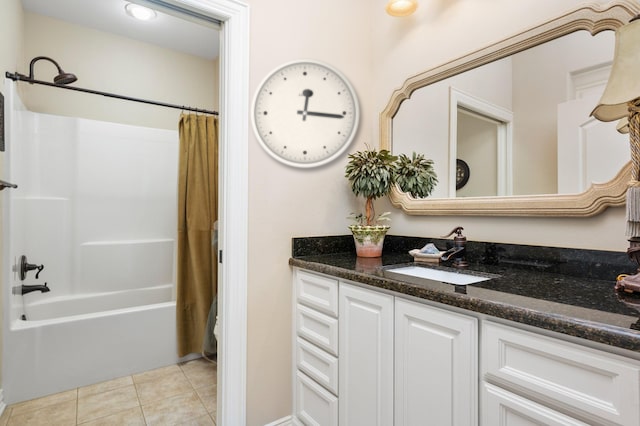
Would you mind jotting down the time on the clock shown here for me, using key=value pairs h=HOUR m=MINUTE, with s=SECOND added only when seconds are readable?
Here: h=12 m=16
